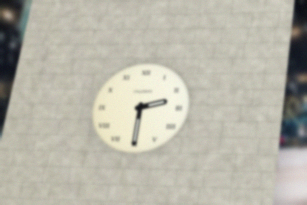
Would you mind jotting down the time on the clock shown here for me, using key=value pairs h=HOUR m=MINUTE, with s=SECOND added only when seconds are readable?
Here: h=2 m=30
